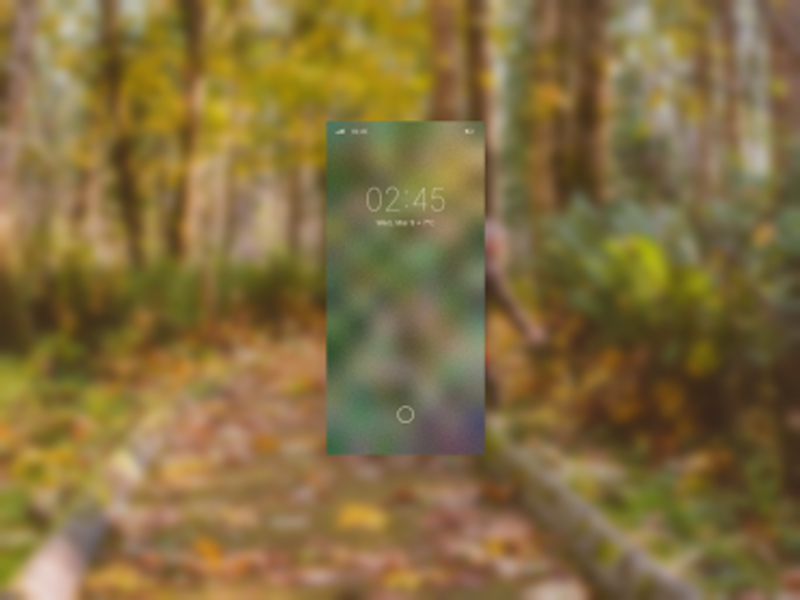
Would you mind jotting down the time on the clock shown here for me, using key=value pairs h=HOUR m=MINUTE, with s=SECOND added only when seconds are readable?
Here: h=2 m=45
